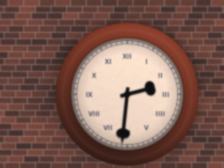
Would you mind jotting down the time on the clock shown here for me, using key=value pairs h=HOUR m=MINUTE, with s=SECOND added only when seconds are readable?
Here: h=2 m=31
